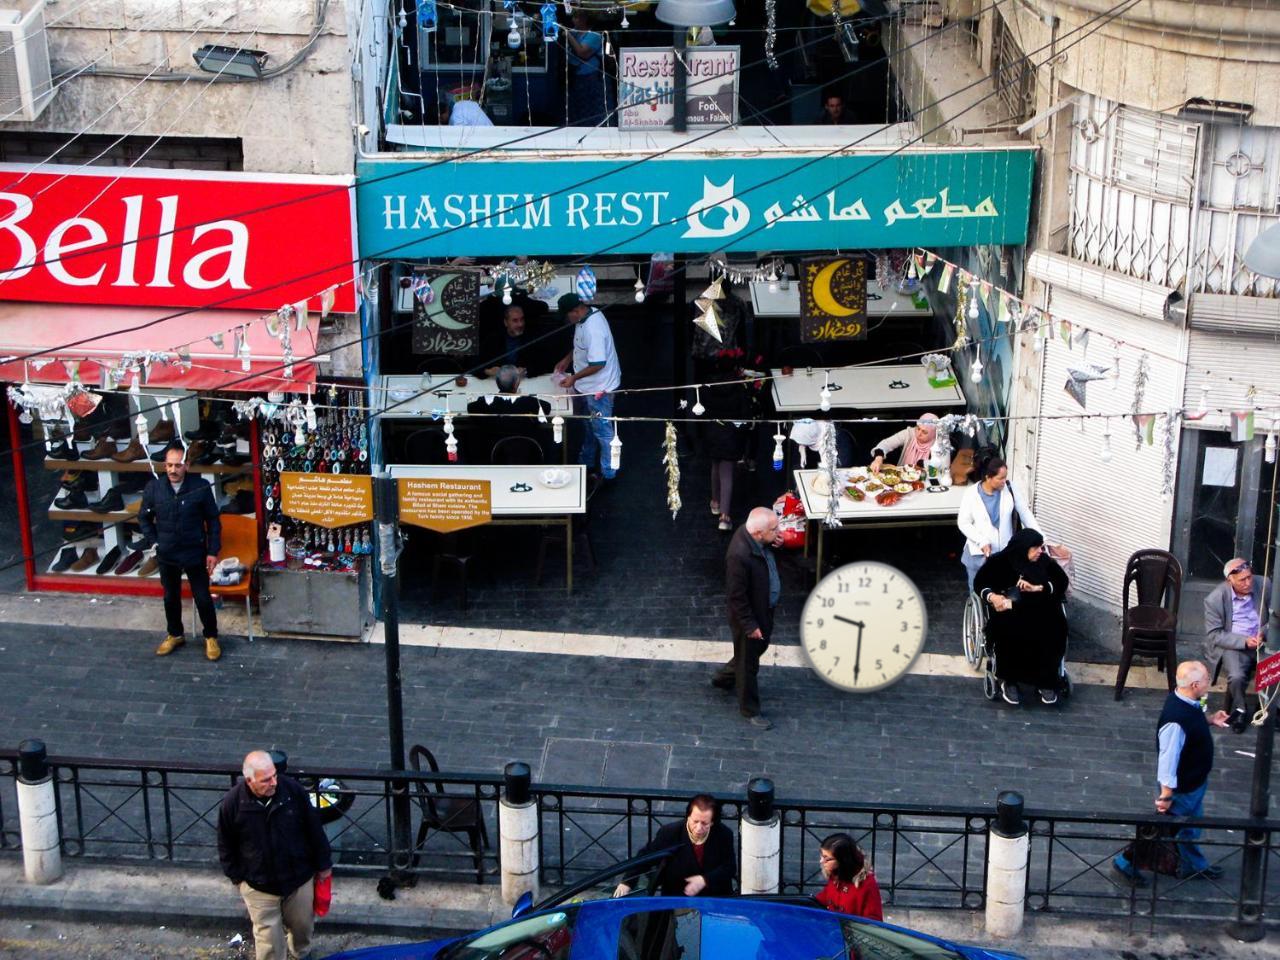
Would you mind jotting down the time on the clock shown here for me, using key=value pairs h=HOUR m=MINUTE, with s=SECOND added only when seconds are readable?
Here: h=9 m=30
